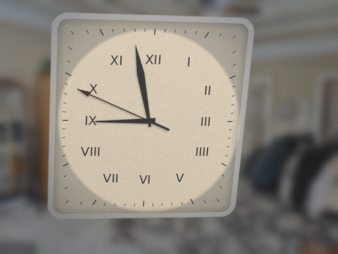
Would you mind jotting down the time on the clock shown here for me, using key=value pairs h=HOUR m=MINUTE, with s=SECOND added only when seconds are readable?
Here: h=8 m=57 s=49
